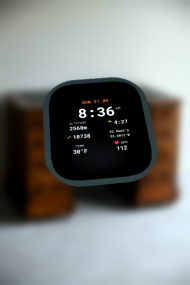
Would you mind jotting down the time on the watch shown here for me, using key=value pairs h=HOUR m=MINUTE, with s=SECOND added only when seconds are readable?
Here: h=8 m=36
